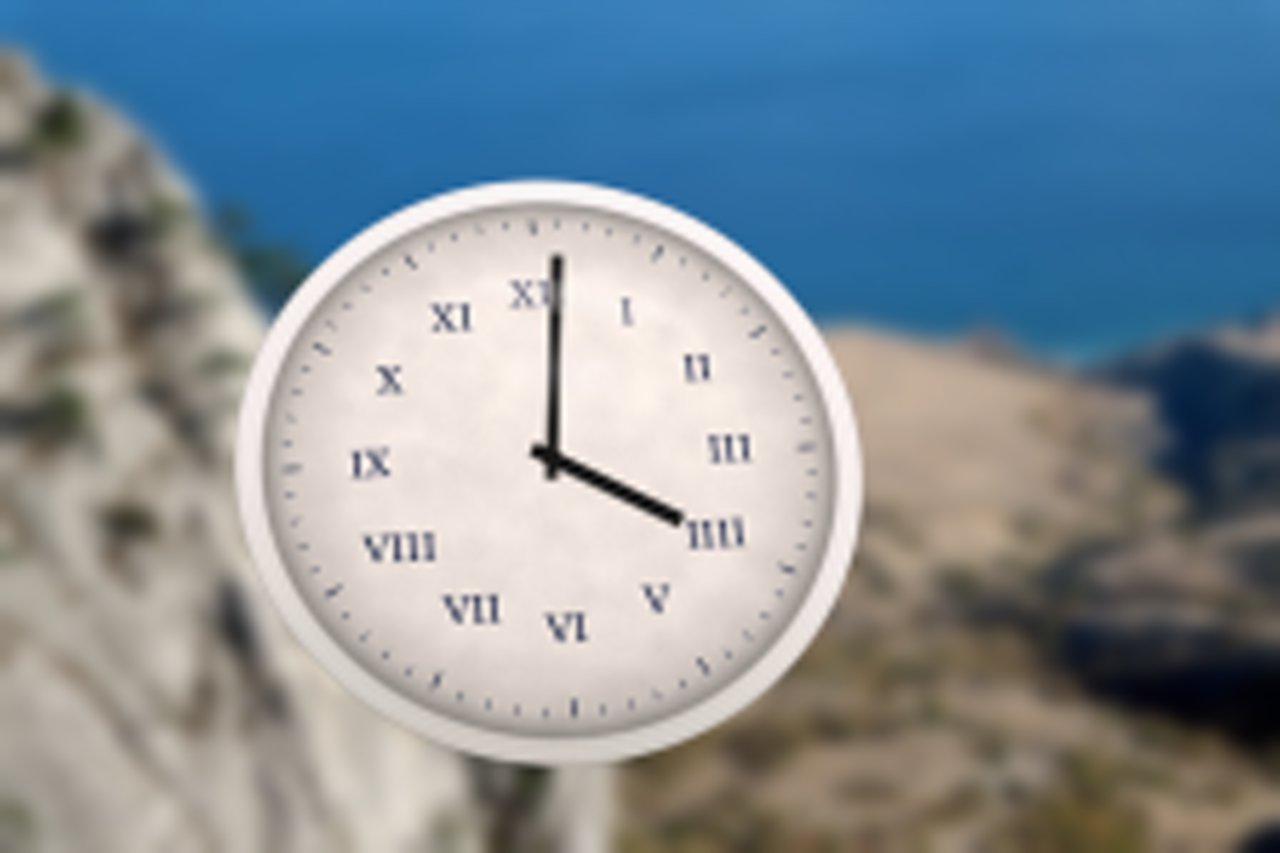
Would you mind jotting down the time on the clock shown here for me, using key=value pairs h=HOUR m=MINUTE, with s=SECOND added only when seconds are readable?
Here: h=4 m=1
